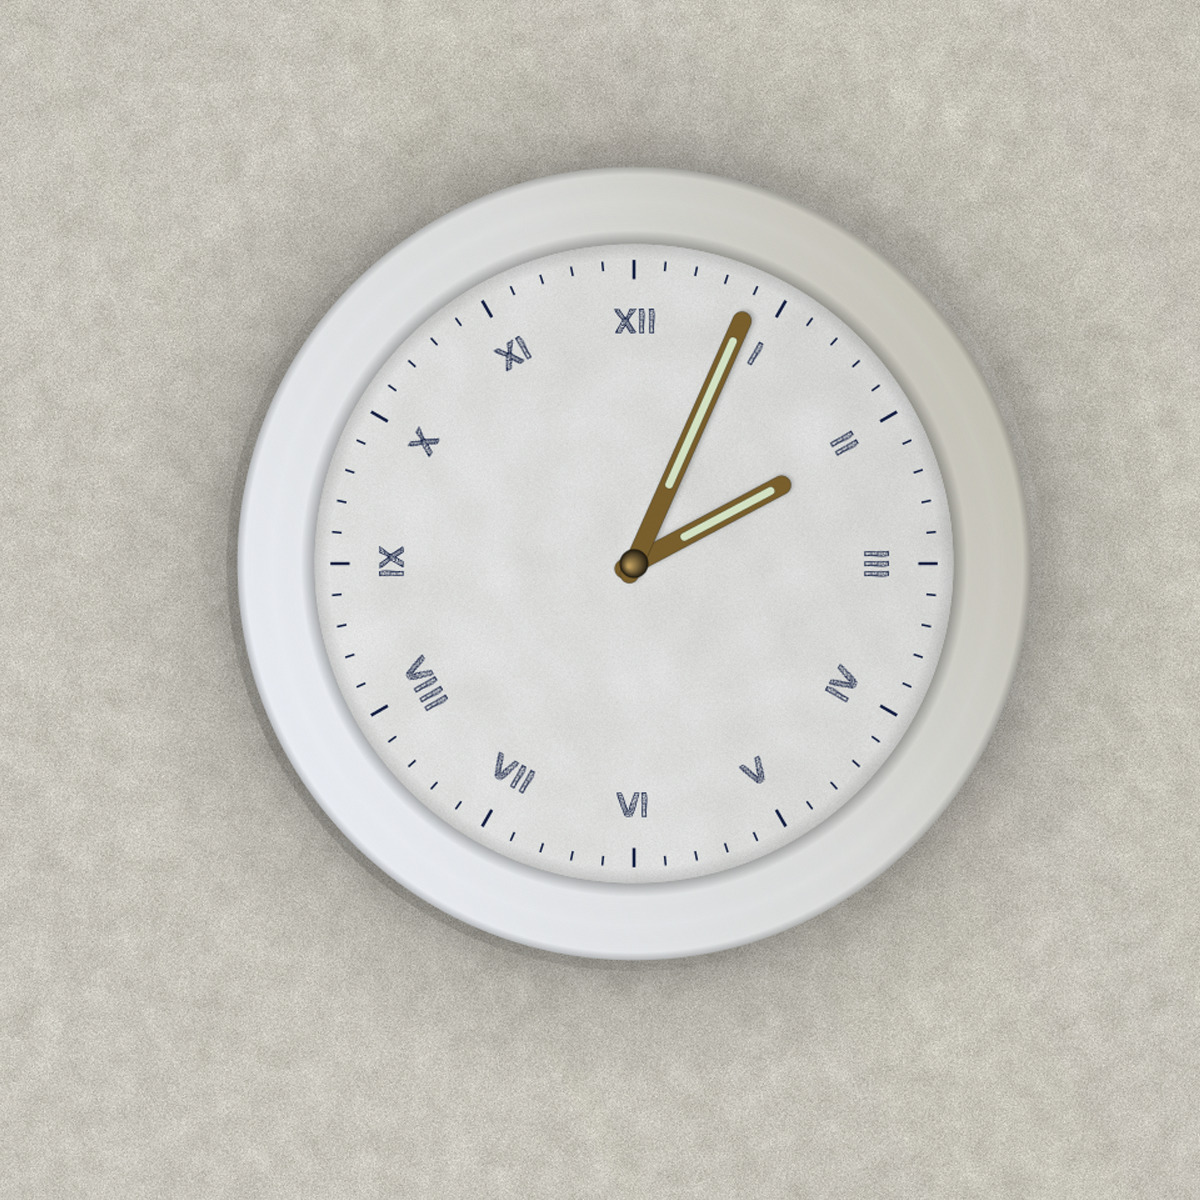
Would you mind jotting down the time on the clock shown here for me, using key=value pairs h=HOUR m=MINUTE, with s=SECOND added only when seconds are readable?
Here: h=2 m=4
